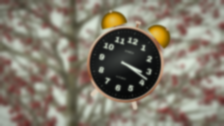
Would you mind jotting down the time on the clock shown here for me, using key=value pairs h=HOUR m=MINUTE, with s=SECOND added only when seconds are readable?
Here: h=3 m=18
